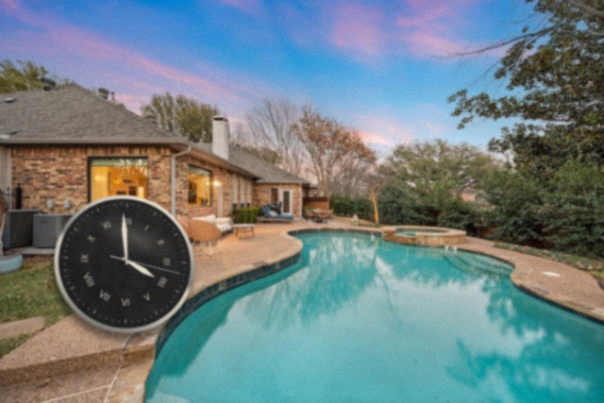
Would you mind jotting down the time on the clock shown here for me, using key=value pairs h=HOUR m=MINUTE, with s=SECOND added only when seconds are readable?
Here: h=3 m=59 s=17
